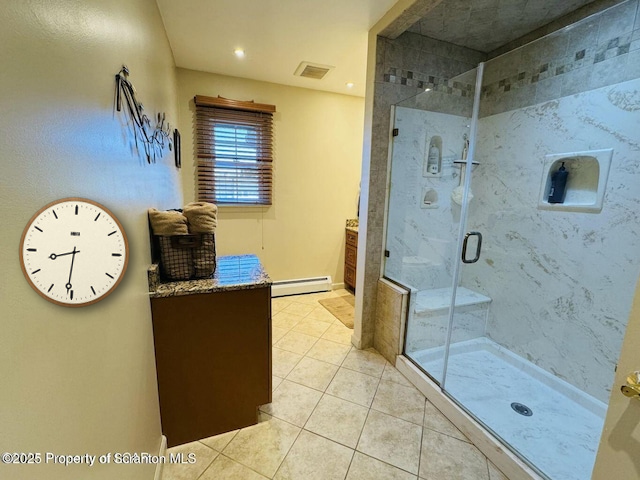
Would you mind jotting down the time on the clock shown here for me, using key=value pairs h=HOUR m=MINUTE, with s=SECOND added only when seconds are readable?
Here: h=8 m=31
